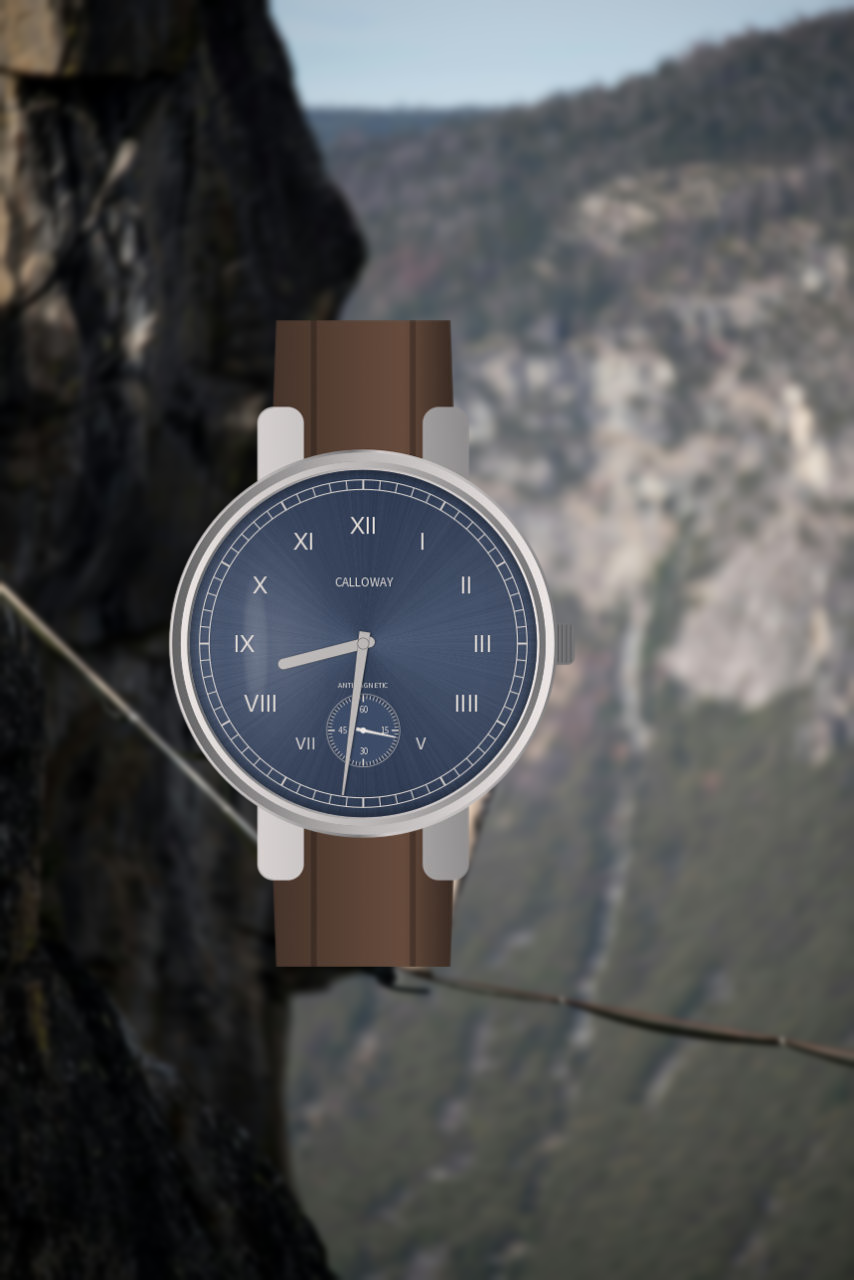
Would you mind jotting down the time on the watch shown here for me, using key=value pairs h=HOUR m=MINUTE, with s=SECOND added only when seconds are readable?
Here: h=8 m=31 s=17
